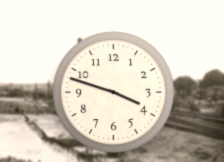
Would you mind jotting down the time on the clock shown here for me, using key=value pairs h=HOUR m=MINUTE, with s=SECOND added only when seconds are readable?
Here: h=3 m=48
